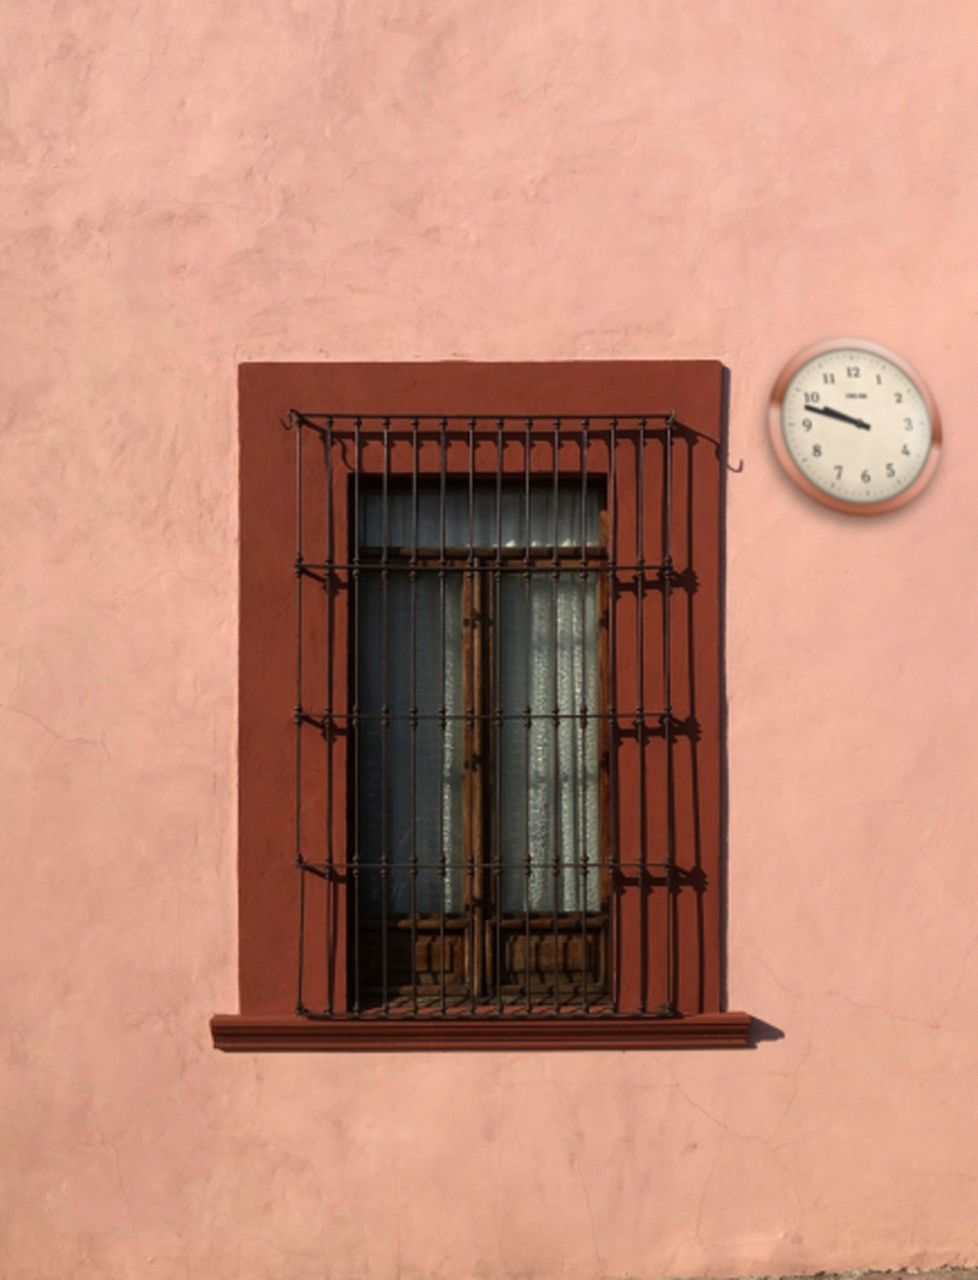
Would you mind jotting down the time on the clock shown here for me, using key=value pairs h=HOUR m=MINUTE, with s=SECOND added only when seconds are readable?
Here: h=9 m=48
